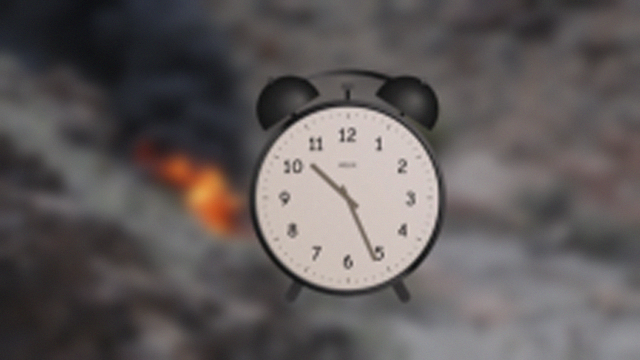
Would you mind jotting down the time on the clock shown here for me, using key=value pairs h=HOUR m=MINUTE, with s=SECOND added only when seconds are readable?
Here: h=10 m=26
